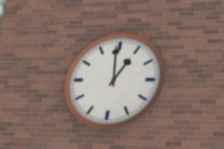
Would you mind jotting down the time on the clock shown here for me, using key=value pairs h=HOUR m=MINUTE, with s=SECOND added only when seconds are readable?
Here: h=12 m=59
